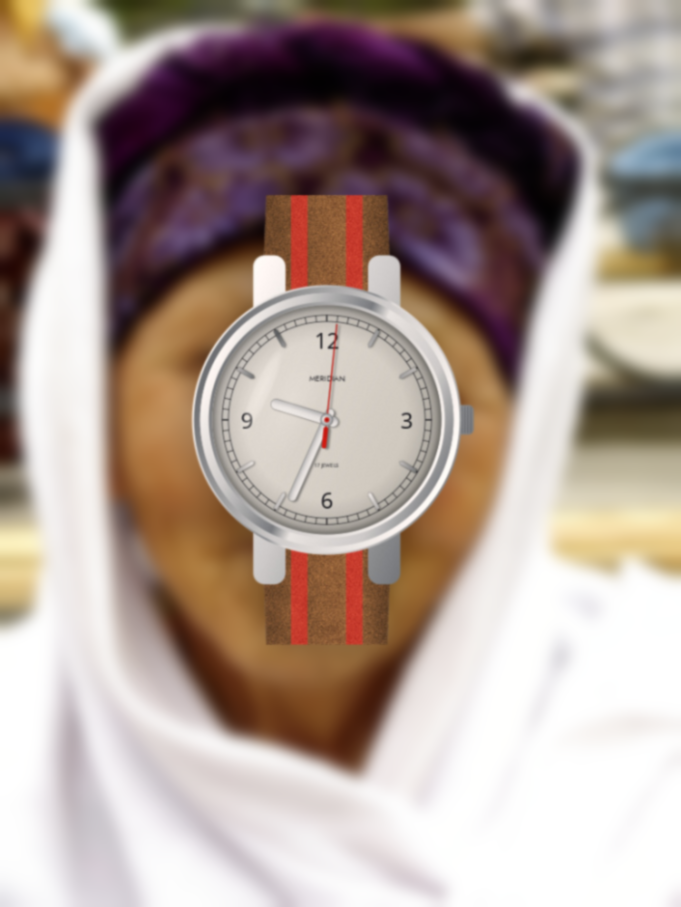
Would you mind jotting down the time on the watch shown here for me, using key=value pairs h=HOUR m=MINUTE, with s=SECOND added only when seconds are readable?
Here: h=9 m=34 s=1
